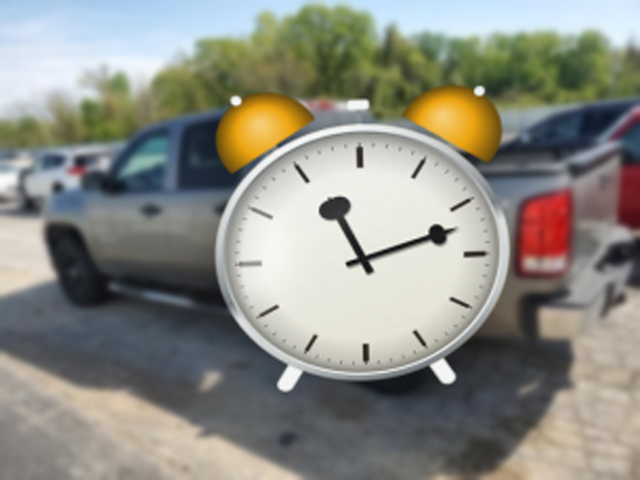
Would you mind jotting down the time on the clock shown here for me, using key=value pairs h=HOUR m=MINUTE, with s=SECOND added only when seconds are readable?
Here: h=11 m=12
